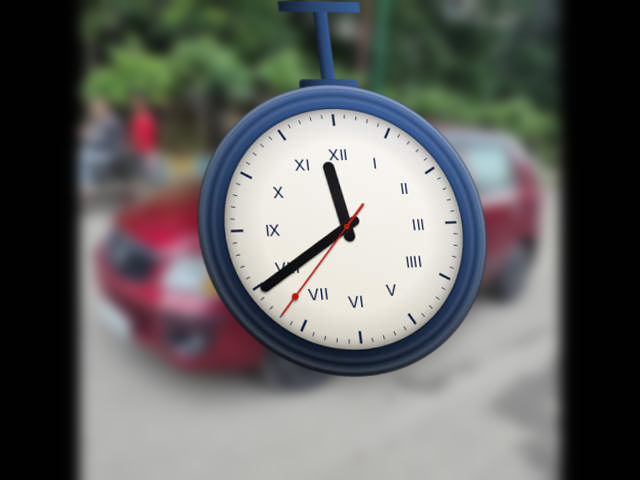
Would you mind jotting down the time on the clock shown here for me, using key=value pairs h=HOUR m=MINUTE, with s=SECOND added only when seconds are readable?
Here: h=11 m=39 s=37
